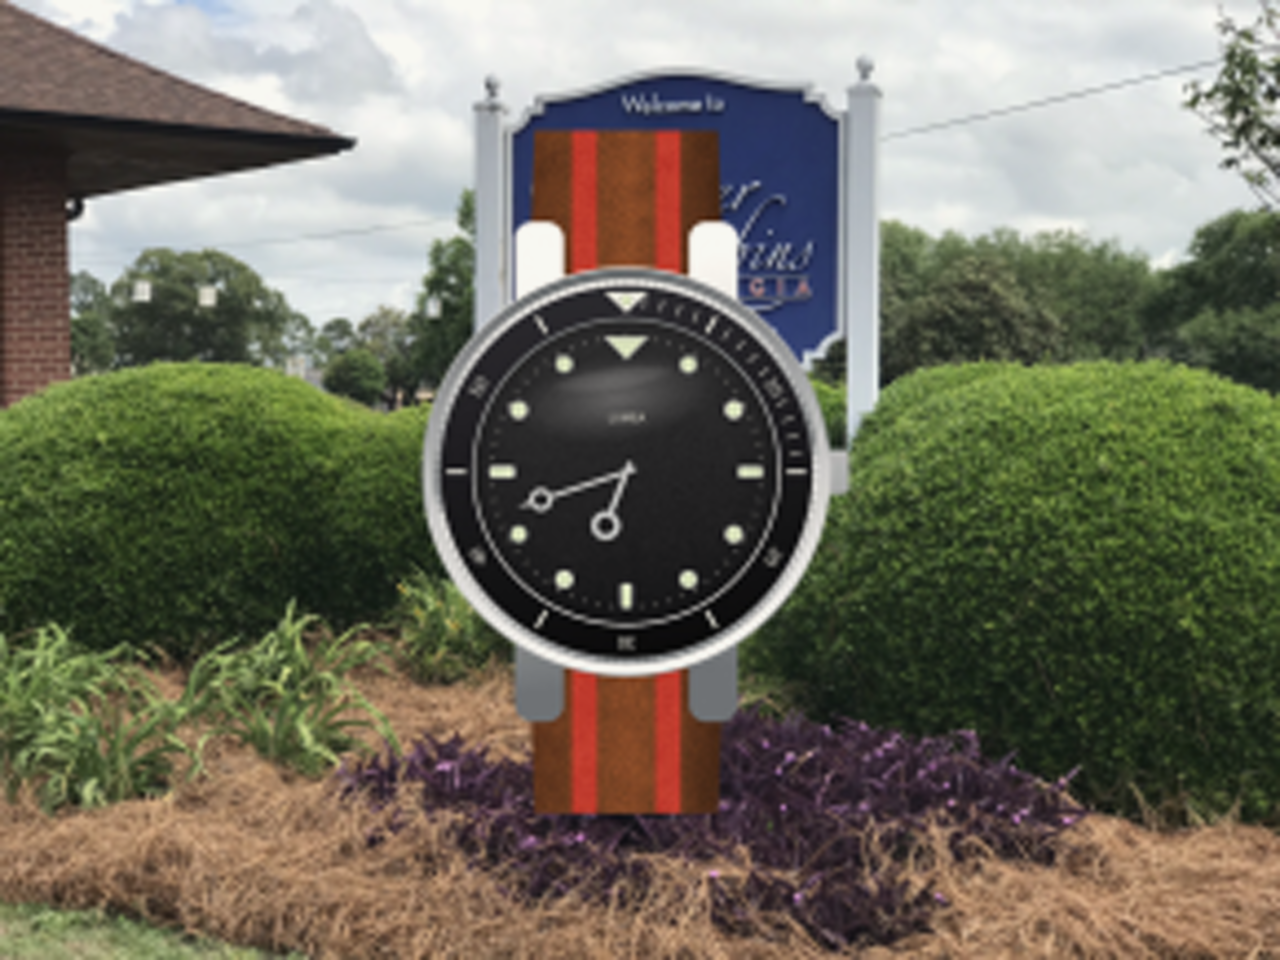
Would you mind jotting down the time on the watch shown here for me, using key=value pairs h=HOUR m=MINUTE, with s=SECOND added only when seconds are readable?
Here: h=6 m=42
